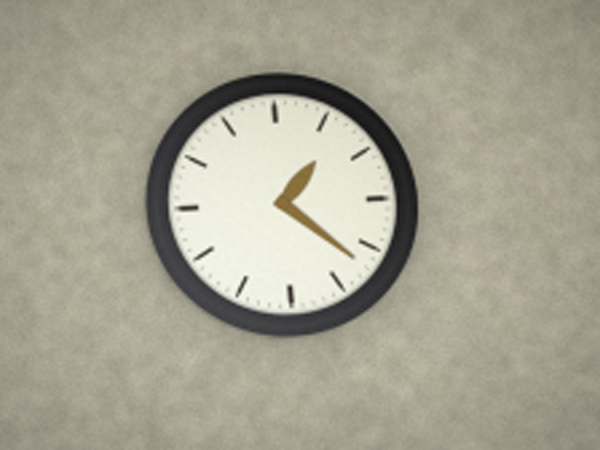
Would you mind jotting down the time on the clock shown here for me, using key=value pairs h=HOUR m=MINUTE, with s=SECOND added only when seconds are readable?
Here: h=1 m=22
